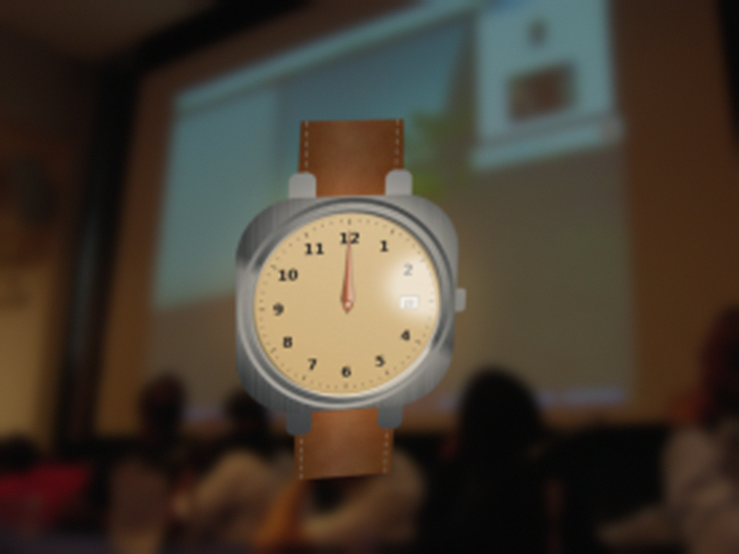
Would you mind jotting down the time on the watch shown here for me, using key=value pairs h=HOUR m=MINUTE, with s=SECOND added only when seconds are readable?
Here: h=12 m=0
